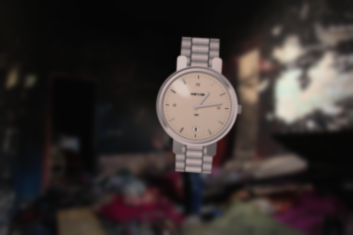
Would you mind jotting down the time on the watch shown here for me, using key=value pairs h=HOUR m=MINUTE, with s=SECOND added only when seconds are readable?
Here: h=1 m=13
